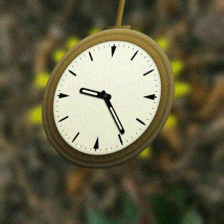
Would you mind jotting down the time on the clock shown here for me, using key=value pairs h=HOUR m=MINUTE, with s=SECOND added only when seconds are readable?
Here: h=9 m=24
